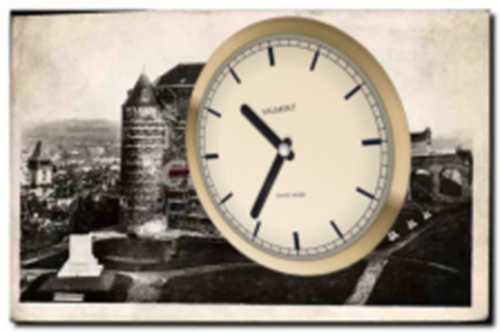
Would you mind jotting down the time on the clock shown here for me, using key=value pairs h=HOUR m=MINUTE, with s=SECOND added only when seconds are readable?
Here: h=10 m=36
